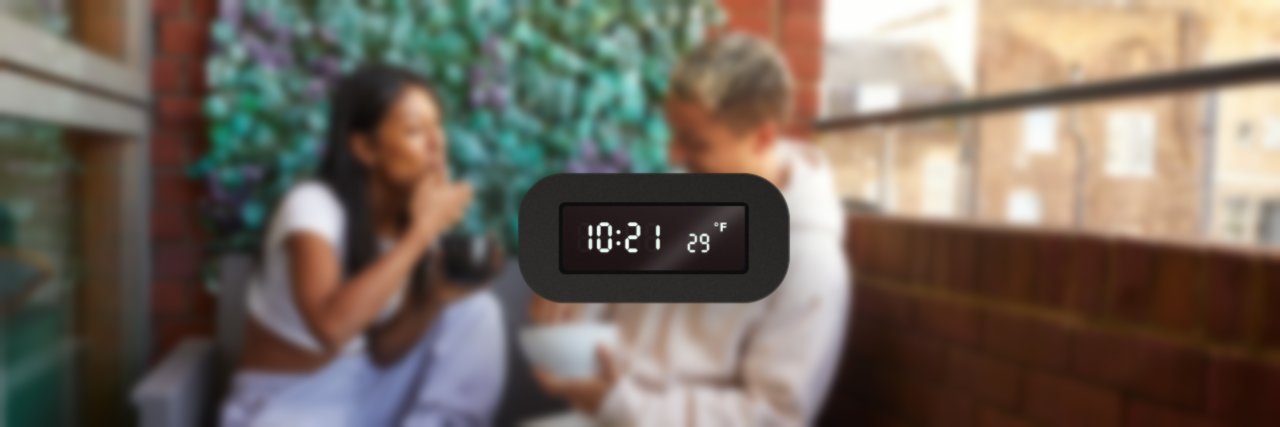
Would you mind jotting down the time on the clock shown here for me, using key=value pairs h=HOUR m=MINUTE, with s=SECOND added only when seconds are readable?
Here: h=10 m=21
